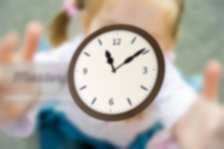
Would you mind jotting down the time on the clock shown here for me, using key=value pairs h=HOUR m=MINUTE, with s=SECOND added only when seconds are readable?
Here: h=11 m=9
